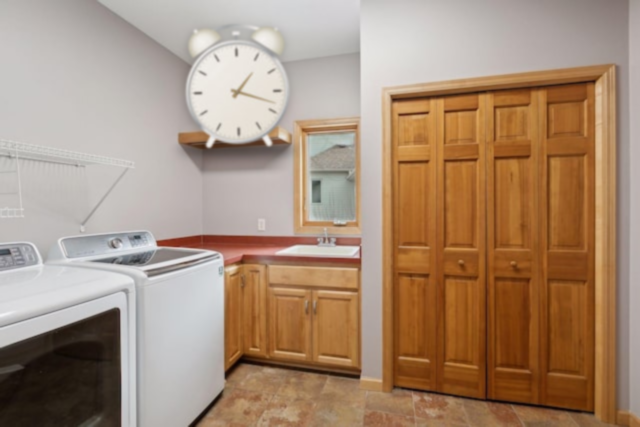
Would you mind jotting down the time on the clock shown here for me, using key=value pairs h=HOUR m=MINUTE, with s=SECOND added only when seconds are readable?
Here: h=1 m=18
